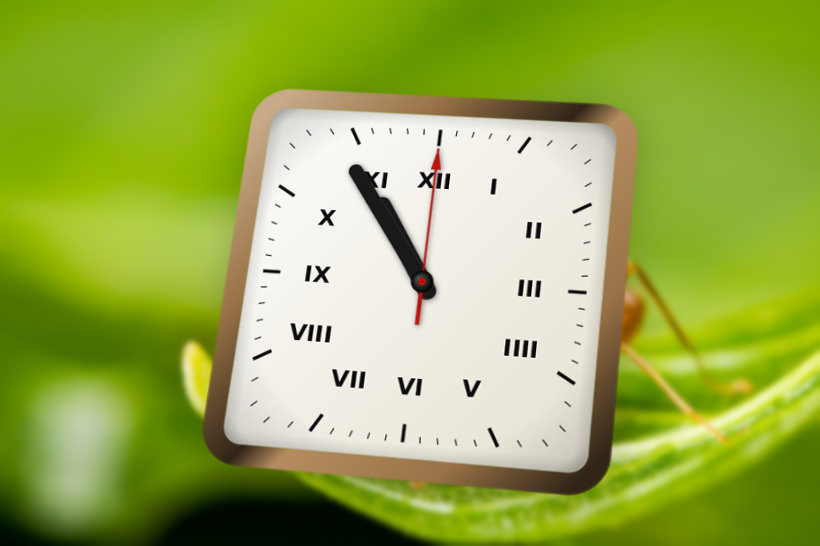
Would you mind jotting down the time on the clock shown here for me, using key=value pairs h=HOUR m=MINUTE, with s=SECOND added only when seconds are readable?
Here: h=10 m=54 s=0
